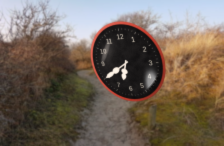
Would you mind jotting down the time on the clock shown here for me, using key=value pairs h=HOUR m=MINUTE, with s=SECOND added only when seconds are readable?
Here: h=6 m=40
